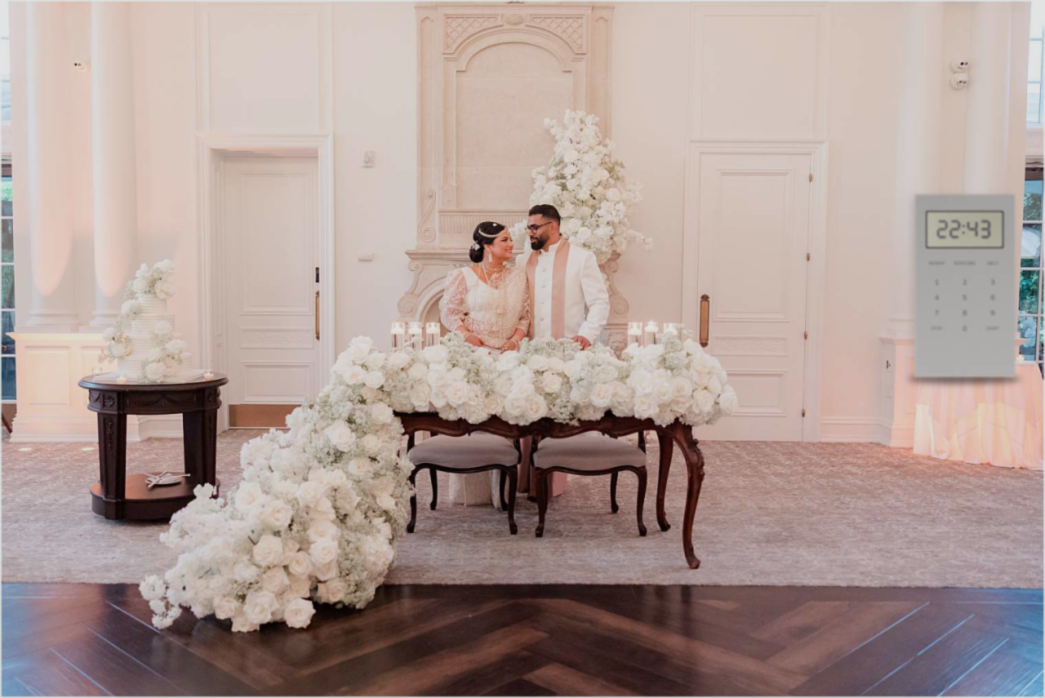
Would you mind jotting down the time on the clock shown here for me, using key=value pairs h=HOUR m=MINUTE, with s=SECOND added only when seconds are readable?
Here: h=22 m=43
